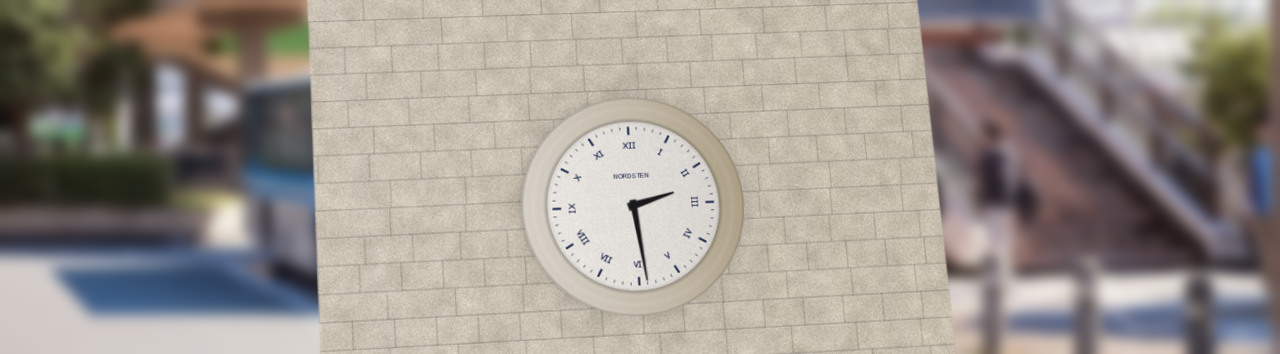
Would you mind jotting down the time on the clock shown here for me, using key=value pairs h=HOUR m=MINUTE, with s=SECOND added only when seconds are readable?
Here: h=2 m=29
